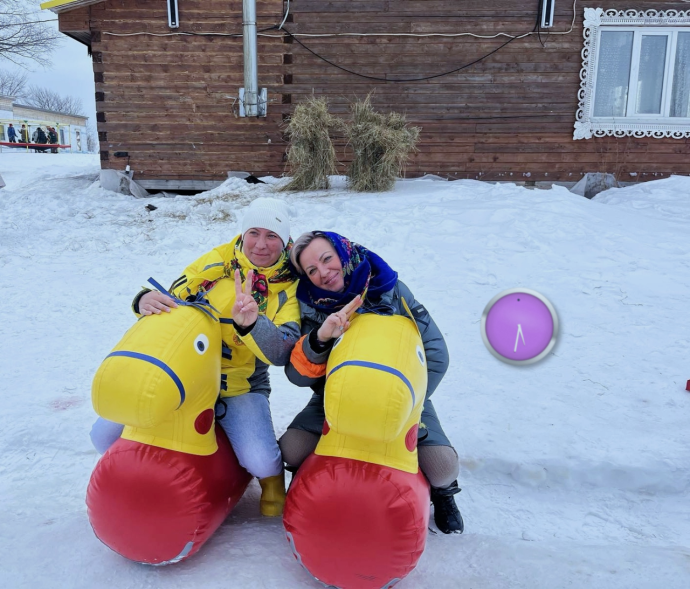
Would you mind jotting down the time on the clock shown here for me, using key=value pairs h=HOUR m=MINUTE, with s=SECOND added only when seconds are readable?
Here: h=5 m=32
